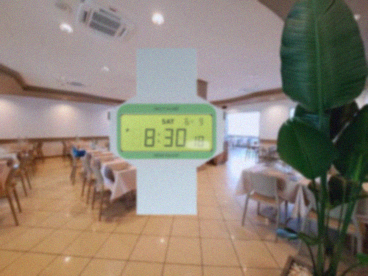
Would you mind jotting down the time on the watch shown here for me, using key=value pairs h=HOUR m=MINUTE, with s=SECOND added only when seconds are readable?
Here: h=8 m=30 s=18
